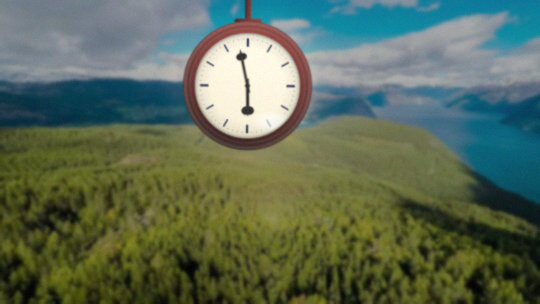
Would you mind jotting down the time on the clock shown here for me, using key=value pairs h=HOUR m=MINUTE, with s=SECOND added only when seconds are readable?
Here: h=5 m=58
